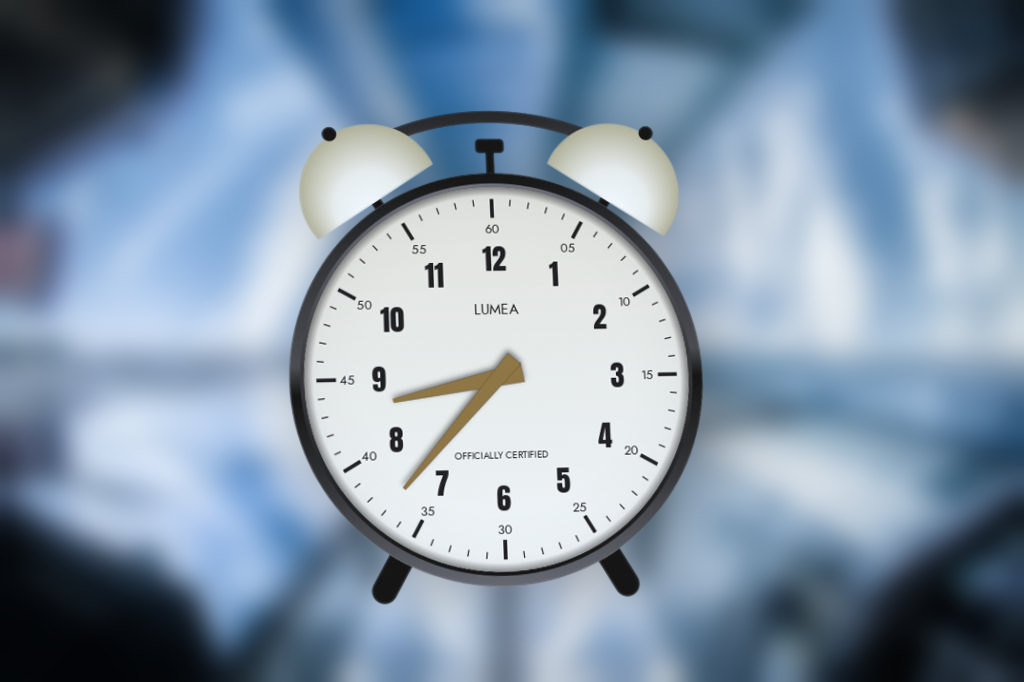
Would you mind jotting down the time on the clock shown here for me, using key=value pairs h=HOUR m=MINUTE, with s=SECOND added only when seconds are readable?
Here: h=8 m=37
